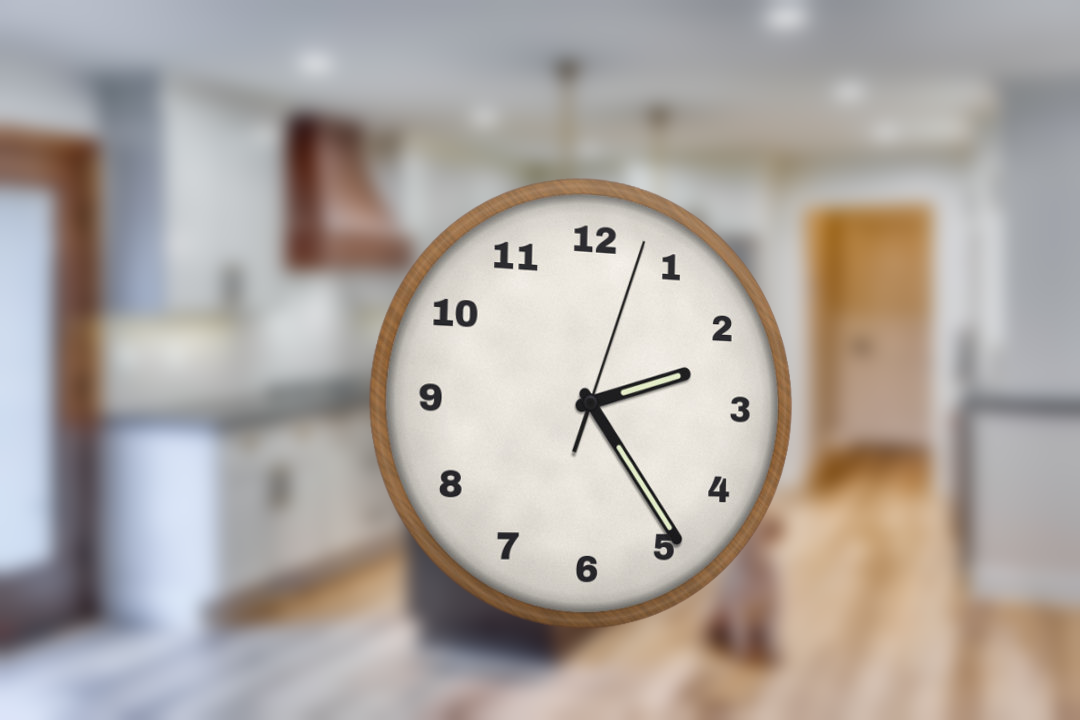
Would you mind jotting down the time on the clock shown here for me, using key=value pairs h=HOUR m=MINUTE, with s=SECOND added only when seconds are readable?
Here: h=2 m=24 s=3
